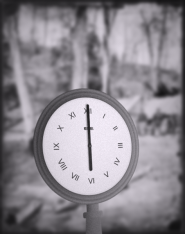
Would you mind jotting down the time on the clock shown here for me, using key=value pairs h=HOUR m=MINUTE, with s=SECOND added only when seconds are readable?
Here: h=6 m=0
